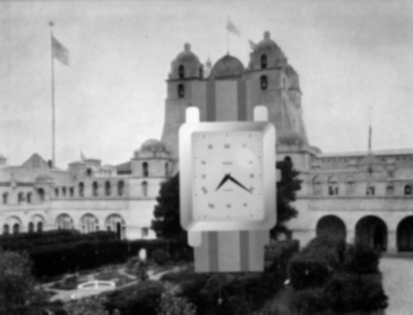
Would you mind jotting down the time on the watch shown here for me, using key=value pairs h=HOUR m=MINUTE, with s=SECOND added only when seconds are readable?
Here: h=7 m=21
